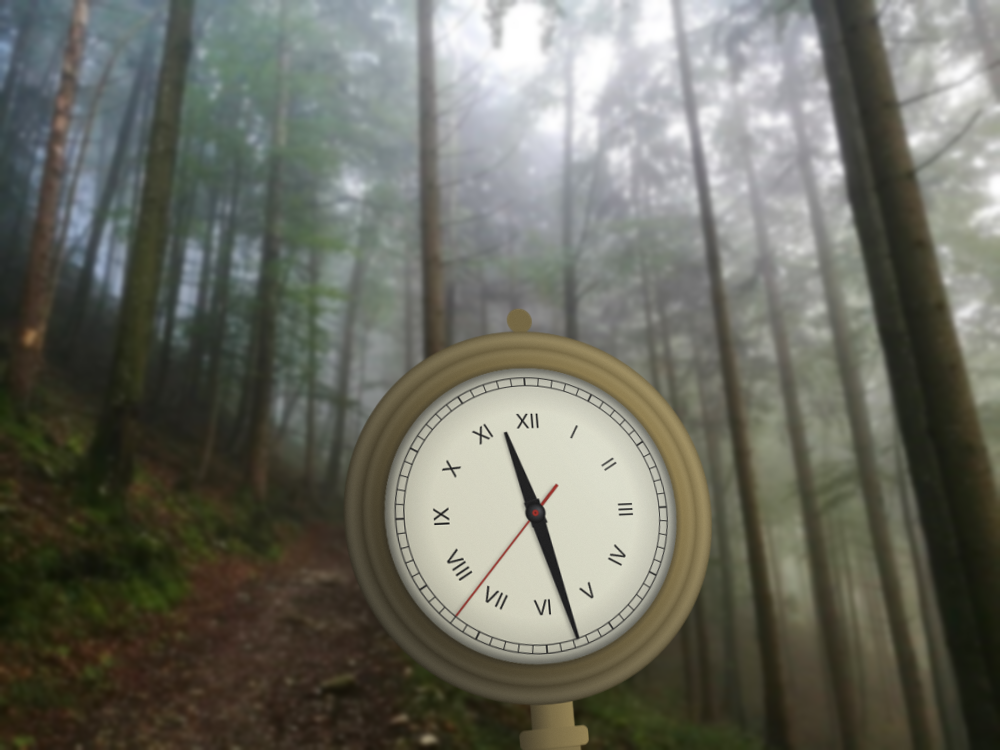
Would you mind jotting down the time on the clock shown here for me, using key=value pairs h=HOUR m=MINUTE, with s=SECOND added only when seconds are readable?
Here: h=11 m=27 s=37
